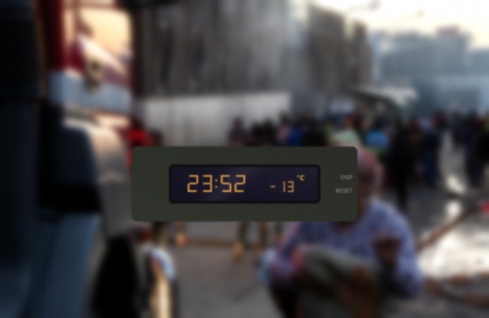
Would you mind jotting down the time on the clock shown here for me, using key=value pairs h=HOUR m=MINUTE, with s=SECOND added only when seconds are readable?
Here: h=23 m=52
